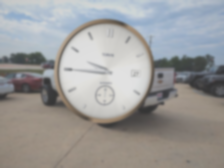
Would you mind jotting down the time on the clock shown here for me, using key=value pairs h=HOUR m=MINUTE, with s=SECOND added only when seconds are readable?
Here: h=9 m=45
